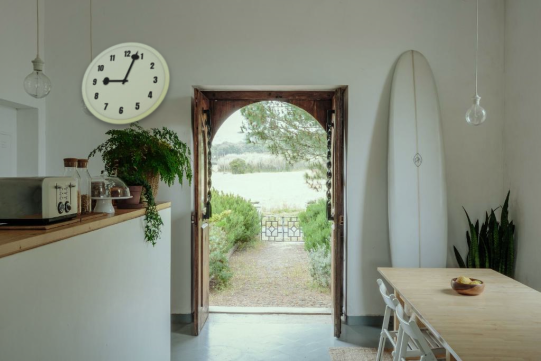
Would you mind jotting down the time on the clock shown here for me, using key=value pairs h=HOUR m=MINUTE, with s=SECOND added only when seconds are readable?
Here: h=9 m=3
